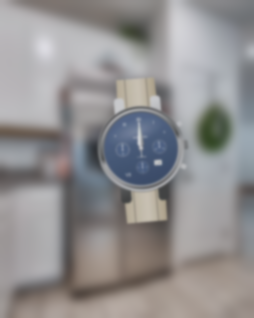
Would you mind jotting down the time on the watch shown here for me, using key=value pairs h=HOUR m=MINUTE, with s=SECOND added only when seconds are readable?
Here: h=12 m=0
